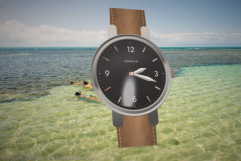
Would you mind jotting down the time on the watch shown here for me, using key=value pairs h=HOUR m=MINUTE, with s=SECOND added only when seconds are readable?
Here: h=2 m=18
